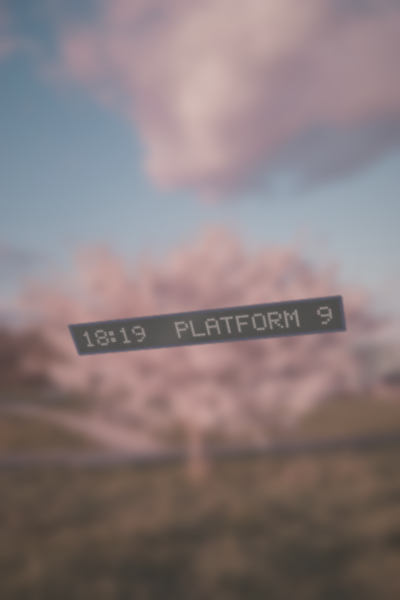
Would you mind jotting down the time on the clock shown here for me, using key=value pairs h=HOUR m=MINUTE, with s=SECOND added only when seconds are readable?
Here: h=18 m=19
